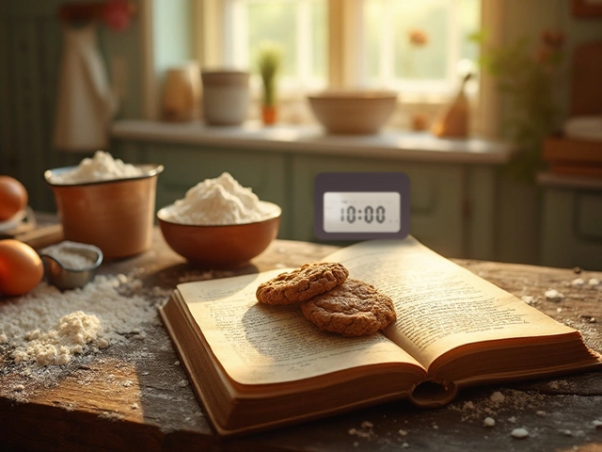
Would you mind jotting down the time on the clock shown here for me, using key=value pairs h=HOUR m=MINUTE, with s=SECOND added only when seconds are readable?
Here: h=10 m=0
